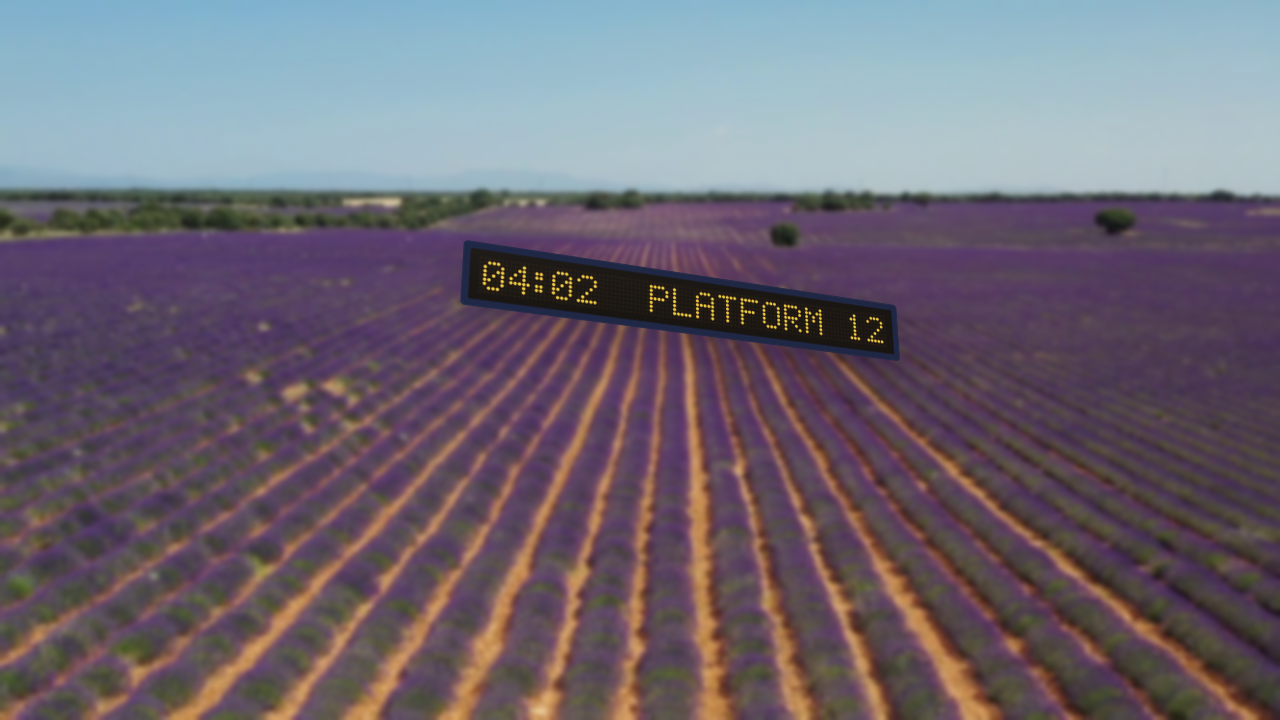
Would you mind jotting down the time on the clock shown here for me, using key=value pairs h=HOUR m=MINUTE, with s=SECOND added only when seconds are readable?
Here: h=4 m=2
